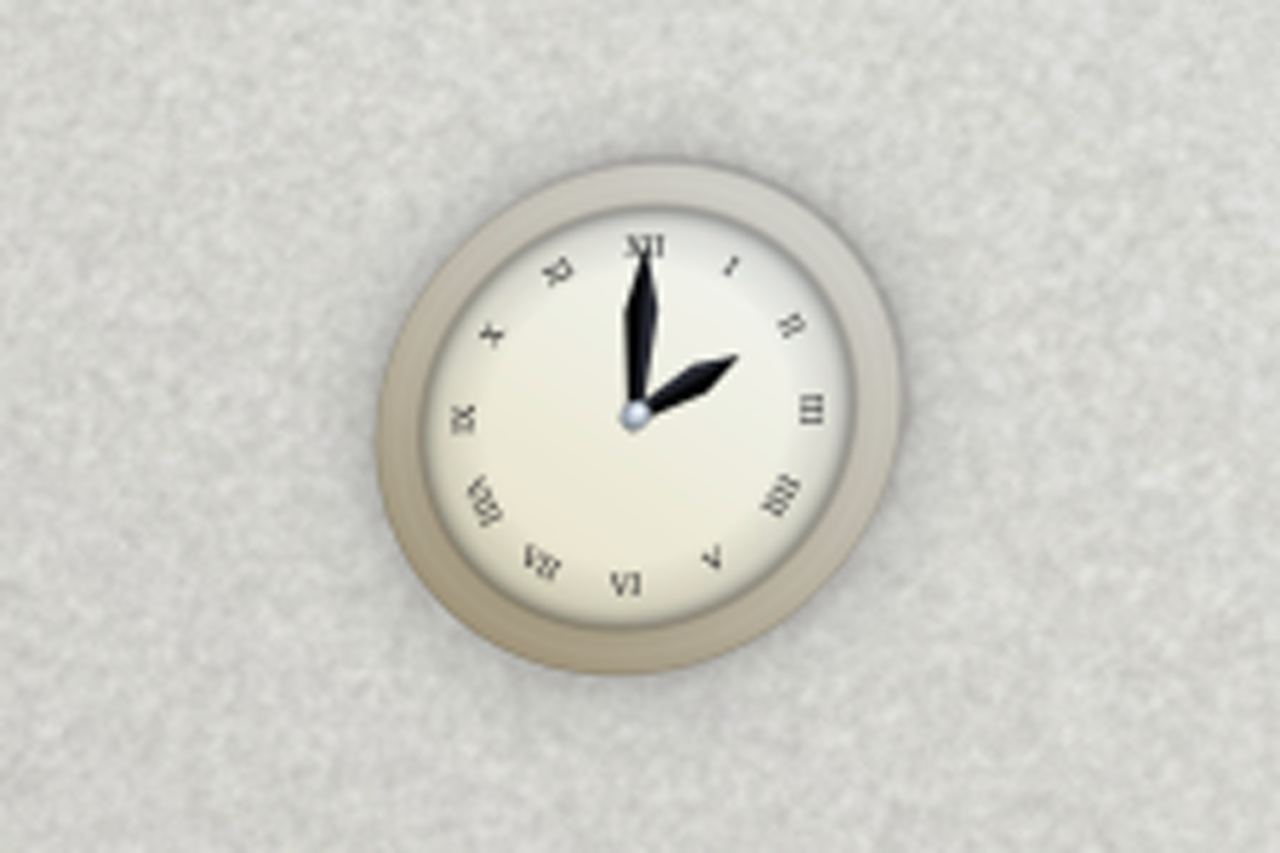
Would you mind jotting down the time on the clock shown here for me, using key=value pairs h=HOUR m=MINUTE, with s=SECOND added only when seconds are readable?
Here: h=2 m=0
